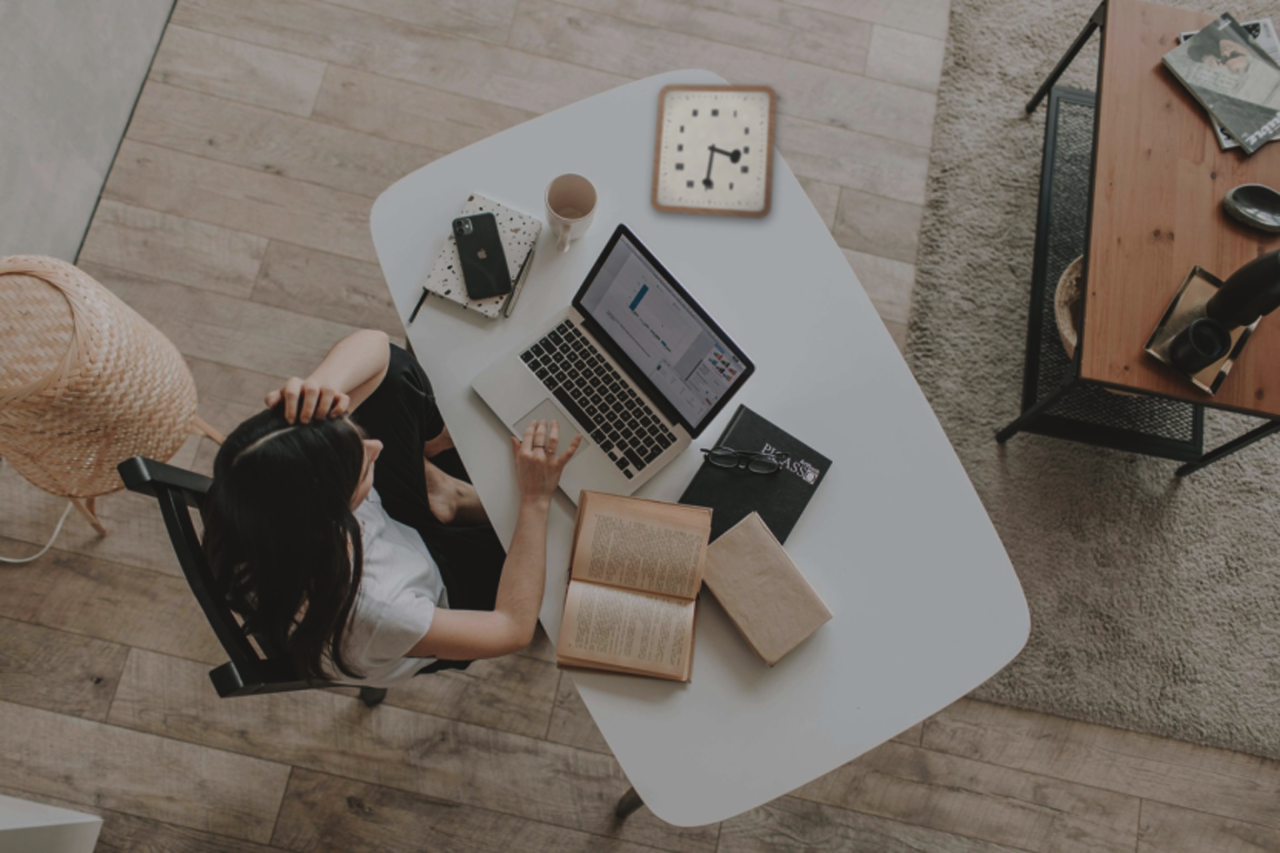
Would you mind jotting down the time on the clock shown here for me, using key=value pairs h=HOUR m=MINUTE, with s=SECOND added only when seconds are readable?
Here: h=3 m=31
